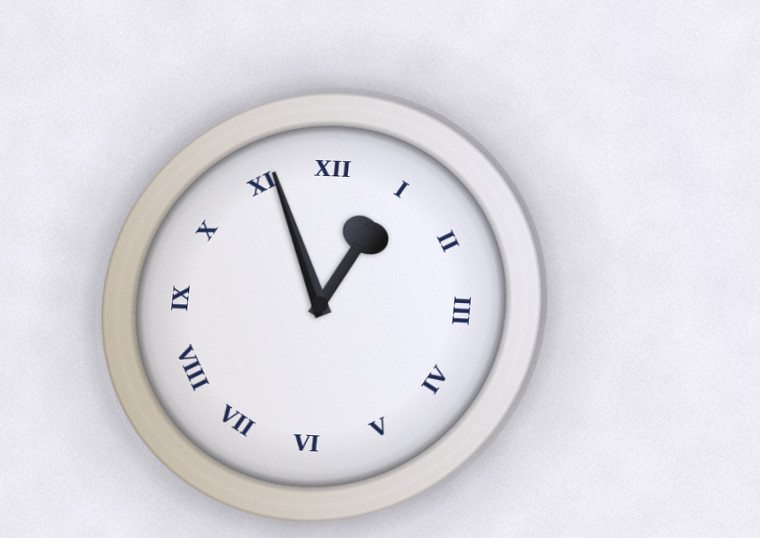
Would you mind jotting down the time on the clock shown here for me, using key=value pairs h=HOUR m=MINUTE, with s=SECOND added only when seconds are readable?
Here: h=12 m=56
